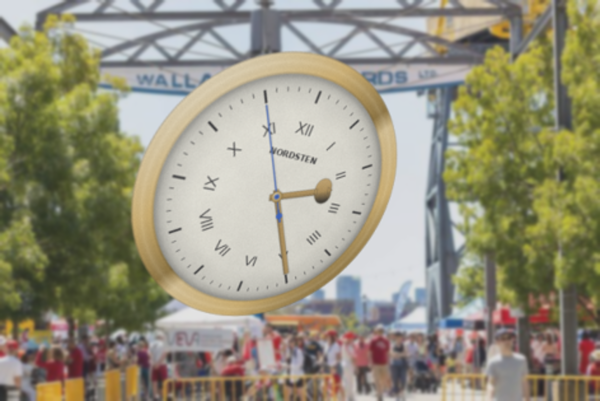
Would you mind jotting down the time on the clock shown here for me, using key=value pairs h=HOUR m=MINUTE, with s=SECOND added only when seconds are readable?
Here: h=2 m=24 s=55
